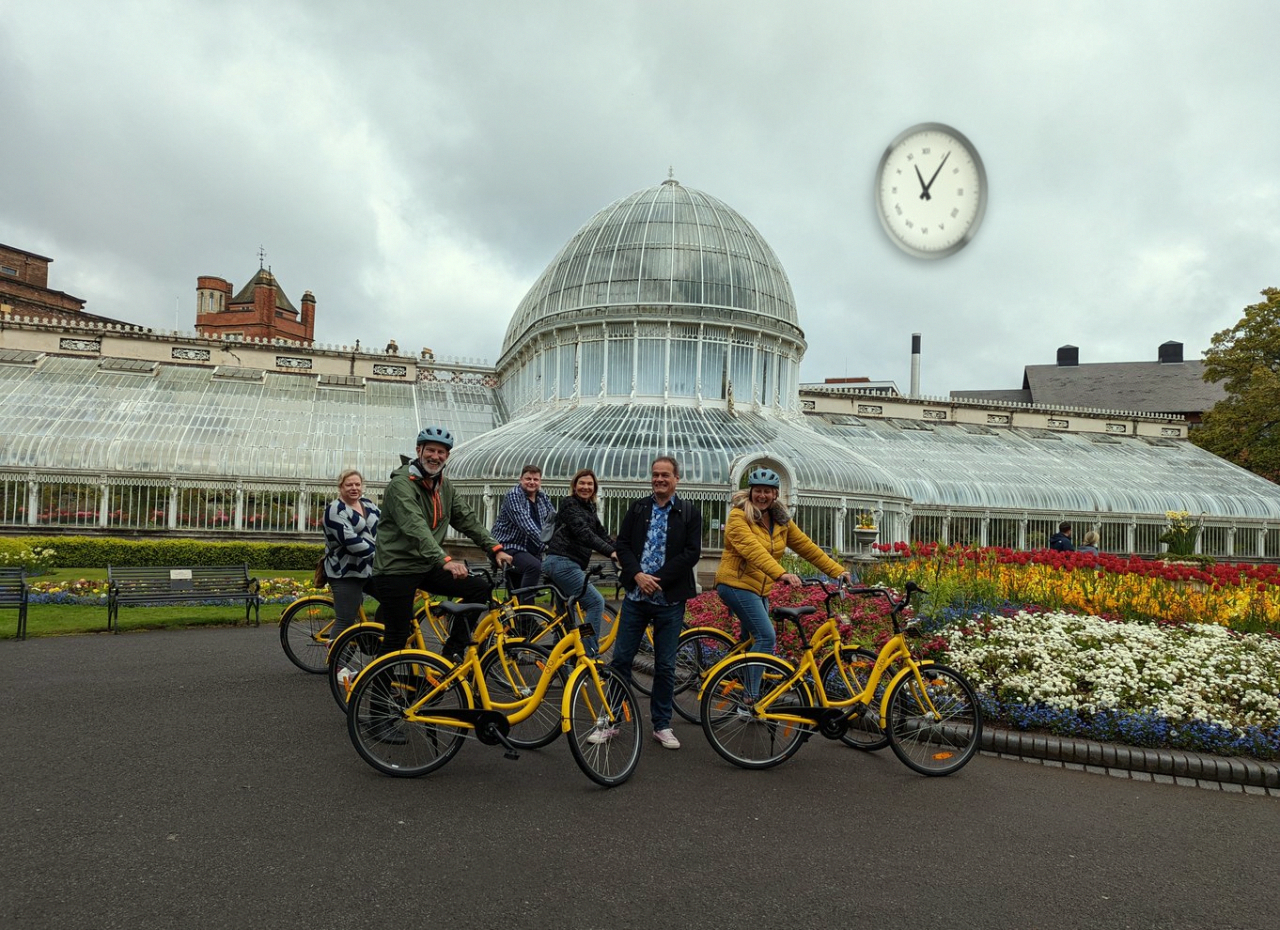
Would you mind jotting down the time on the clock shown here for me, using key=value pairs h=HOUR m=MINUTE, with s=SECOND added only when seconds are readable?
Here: h=11 m=6
